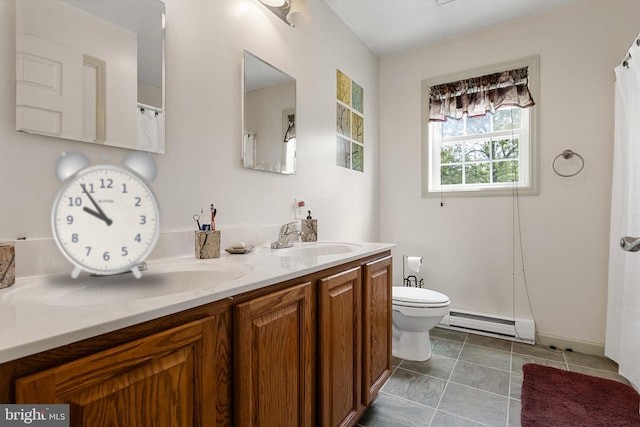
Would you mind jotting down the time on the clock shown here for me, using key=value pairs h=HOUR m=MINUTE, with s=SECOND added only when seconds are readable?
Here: h=9 m=54
